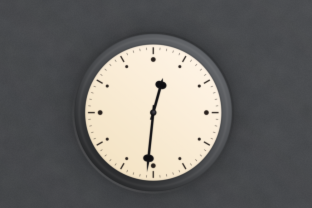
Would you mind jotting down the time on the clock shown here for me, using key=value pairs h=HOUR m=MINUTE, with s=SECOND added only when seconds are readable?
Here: h=12 m=31
